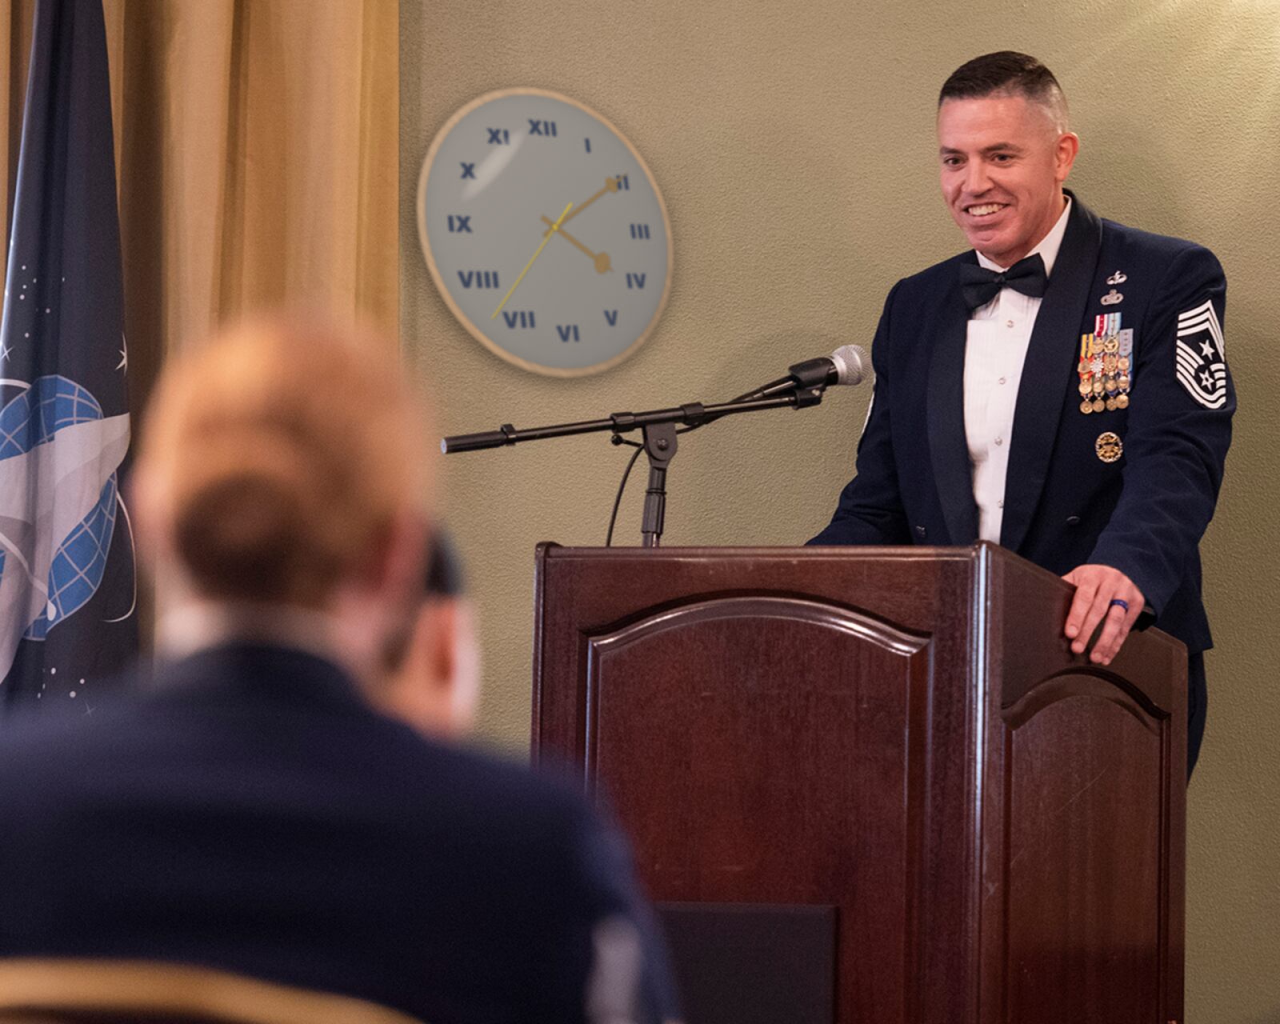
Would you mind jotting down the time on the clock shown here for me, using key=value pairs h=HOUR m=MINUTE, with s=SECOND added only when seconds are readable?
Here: h=4 m=9 s=37
